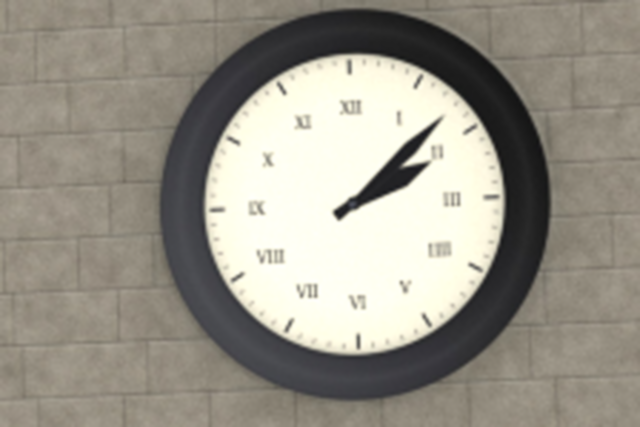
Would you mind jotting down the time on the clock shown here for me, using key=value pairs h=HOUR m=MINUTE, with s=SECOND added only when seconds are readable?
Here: h=2 m=8
